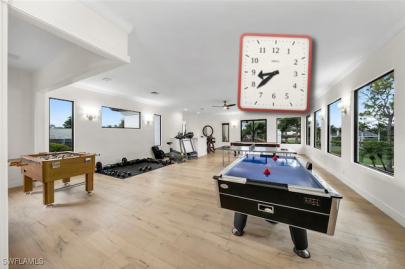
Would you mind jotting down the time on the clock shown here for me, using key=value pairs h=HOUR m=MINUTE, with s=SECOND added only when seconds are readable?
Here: h=8 m=38
